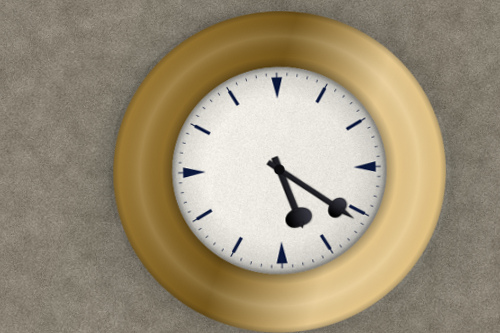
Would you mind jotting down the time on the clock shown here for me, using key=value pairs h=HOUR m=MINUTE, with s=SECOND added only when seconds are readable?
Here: h=5 m=21
